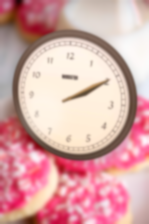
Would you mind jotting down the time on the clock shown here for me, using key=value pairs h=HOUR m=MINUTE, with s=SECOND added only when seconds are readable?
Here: h=2 m=10
